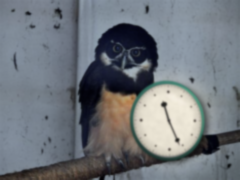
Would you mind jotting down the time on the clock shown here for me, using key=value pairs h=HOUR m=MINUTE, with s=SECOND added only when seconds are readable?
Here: h=11 m=26
